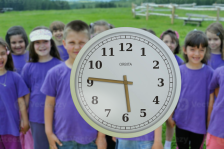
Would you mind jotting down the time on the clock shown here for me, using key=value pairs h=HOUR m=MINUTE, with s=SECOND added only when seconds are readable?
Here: h=5 m=46
